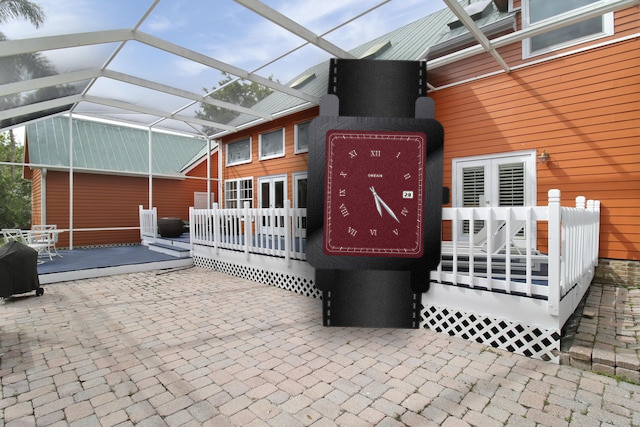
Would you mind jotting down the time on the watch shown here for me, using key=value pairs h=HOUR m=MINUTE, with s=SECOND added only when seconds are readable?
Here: h=5 m=23
